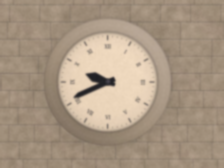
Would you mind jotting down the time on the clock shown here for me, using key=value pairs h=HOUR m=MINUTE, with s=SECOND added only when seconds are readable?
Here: h=9 m=41
